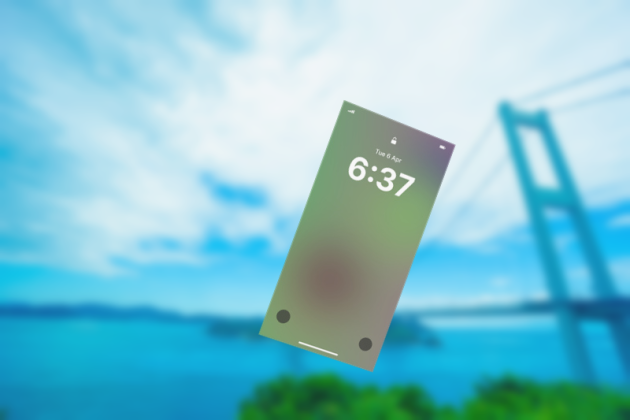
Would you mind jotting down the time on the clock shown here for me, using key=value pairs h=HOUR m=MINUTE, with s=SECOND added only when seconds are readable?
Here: h=6 m=37
